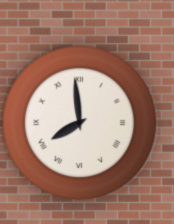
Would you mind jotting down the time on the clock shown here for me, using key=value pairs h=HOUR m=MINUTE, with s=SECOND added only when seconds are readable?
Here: h=7 m=59
